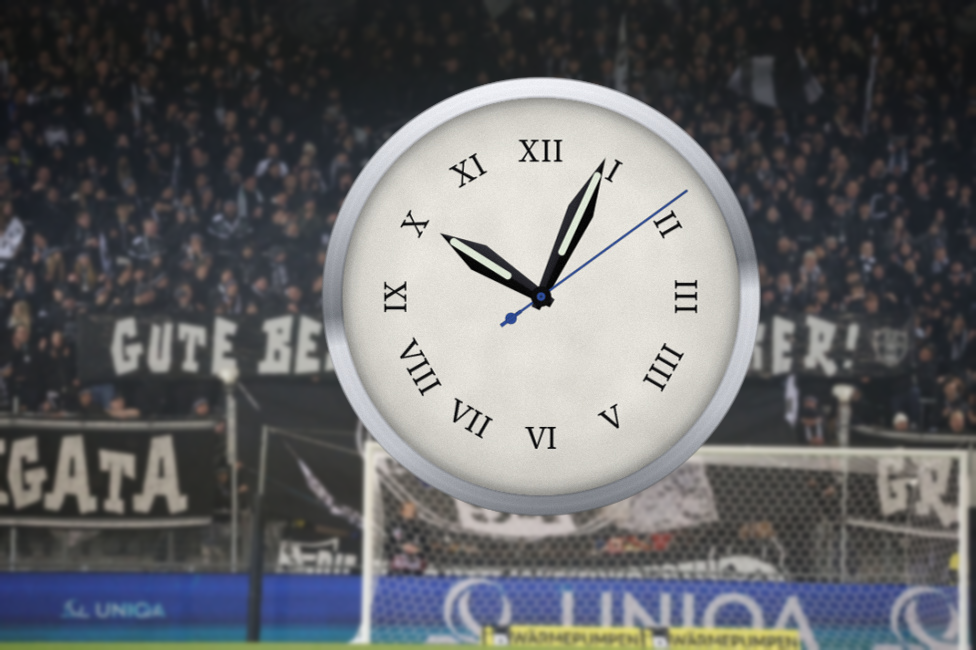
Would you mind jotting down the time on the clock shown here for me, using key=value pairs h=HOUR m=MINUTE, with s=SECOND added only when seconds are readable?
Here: h=10 m=4 s=9
